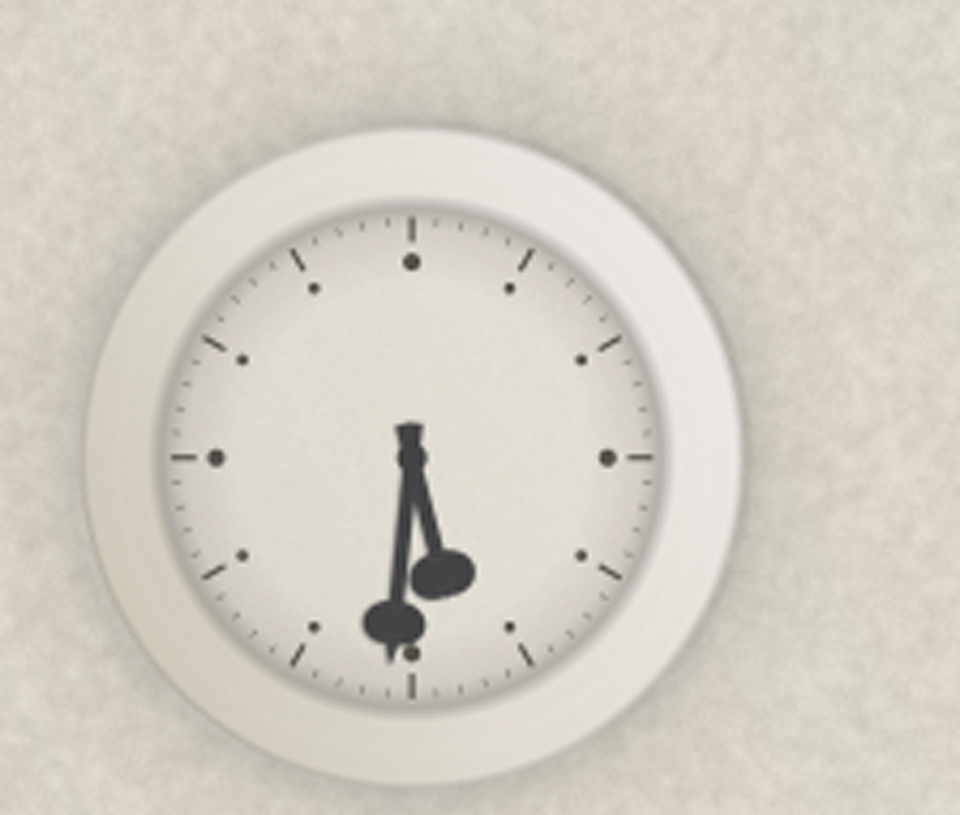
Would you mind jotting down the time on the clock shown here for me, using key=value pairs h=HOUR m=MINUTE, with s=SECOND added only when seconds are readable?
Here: h=5 m=31
